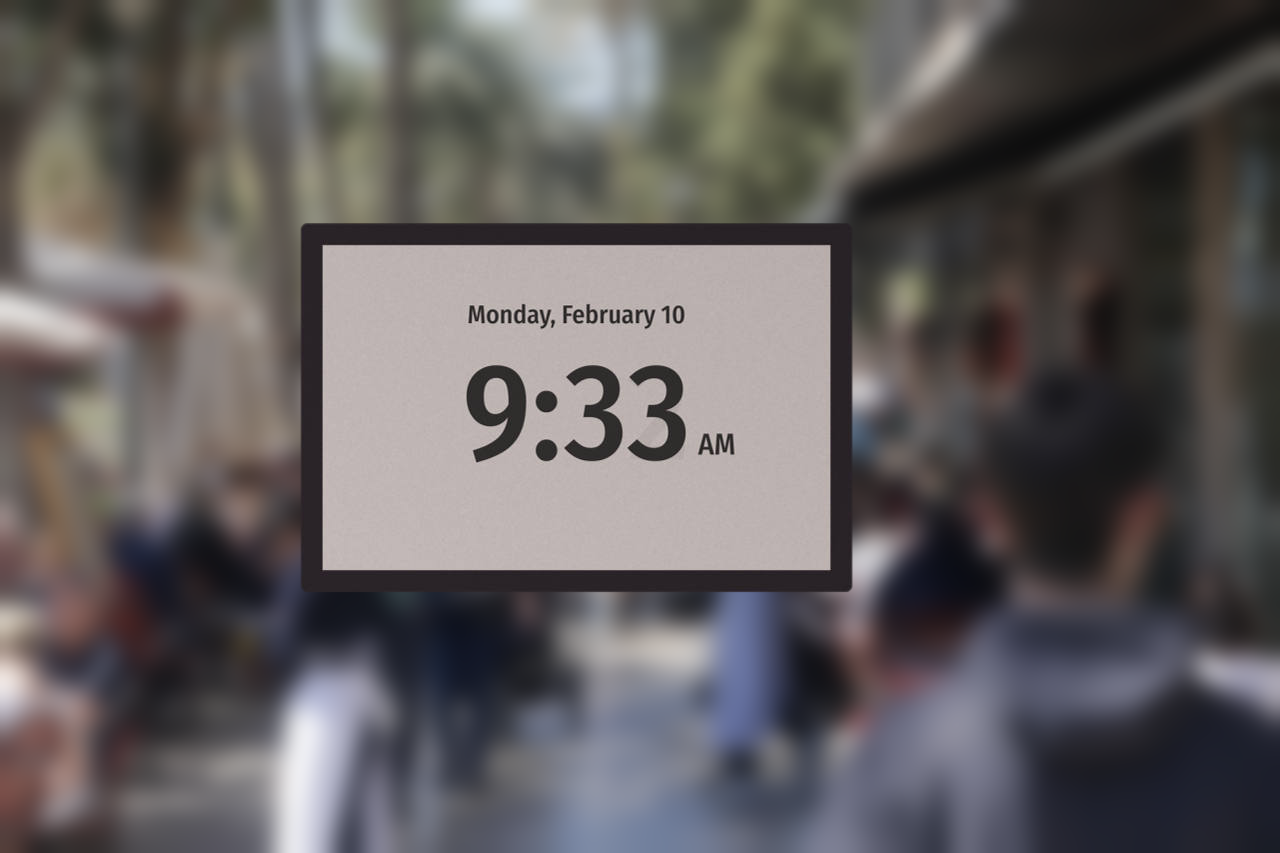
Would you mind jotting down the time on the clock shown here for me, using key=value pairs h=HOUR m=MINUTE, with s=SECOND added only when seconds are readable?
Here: h=9 m=33
